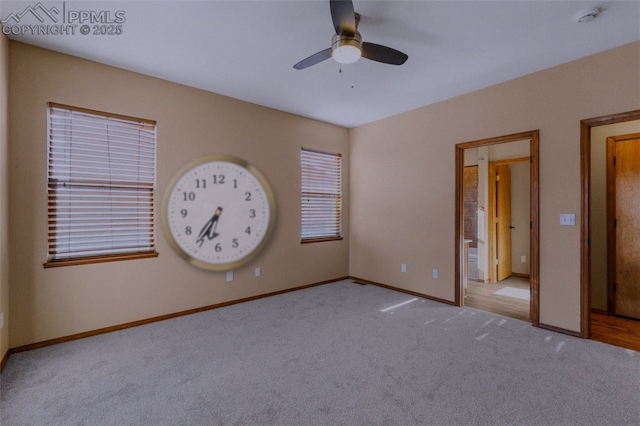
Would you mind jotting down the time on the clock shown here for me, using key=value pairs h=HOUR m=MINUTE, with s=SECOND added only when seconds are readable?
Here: h=6 m=36
